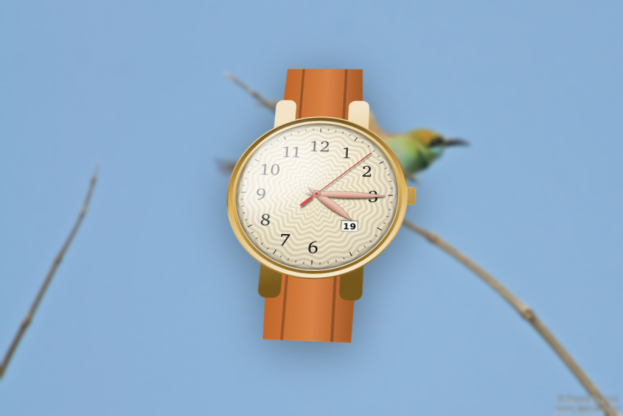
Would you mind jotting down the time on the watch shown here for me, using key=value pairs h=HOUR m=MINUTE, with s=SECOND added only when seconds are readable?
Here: h=4 m=15 s=8
